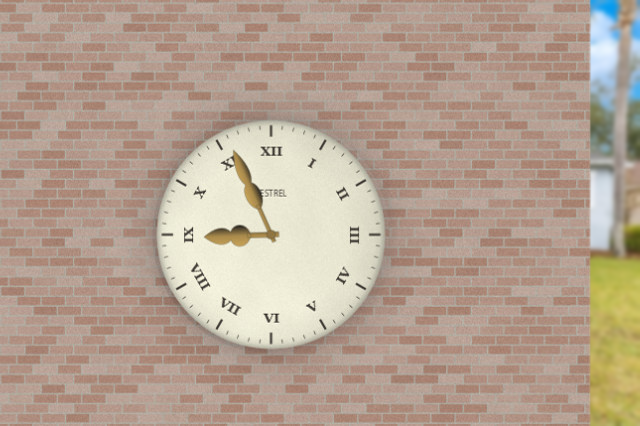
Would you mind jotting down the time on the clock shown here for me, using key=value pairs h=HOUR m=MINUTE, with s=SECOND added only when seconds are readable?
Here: h=8 m=56
